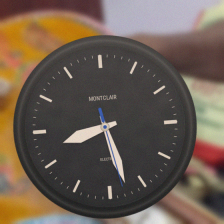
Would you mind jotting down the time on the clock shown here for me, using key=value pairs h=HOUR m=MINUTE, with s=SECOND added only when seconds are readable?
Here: h=8 m=27 s=28
